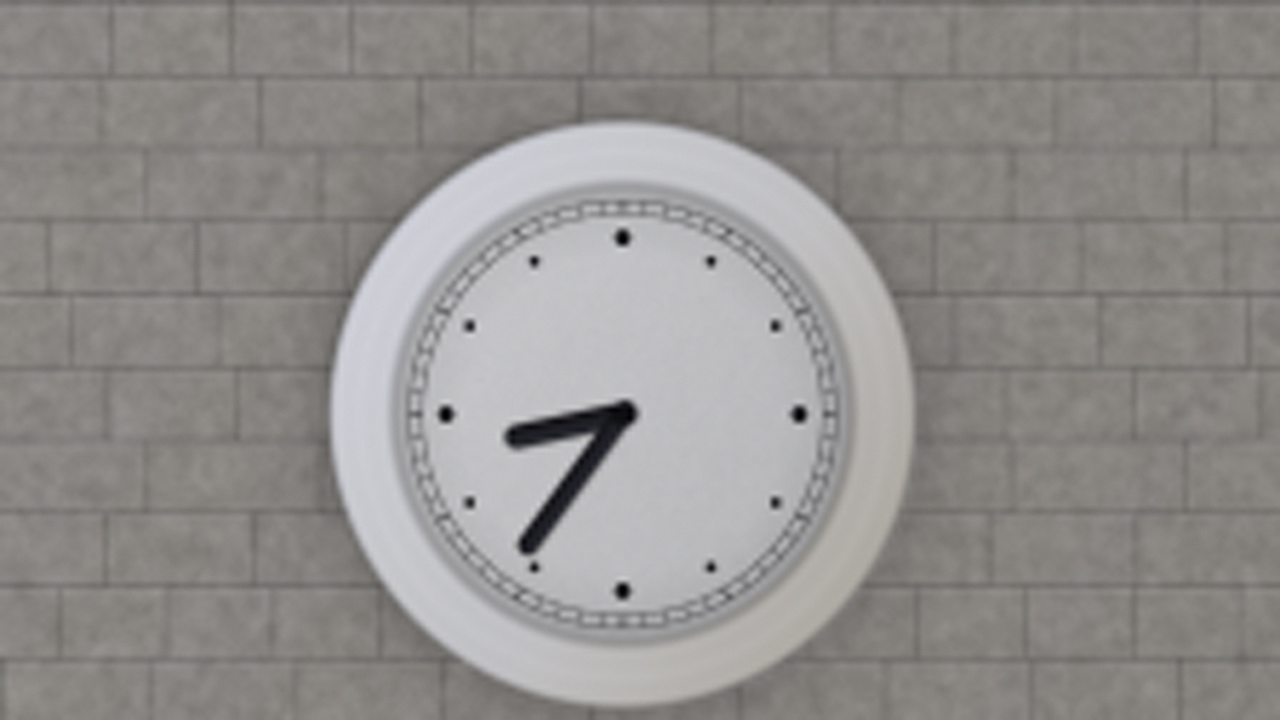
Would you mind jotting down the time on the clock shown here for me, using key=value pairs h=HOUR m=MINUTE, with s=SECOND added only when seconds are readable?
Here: h=8 m=36
